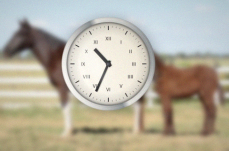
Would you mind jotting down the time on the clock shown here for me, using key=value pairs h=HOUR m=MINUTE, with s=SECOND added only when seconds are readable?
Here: h=10 m=34
